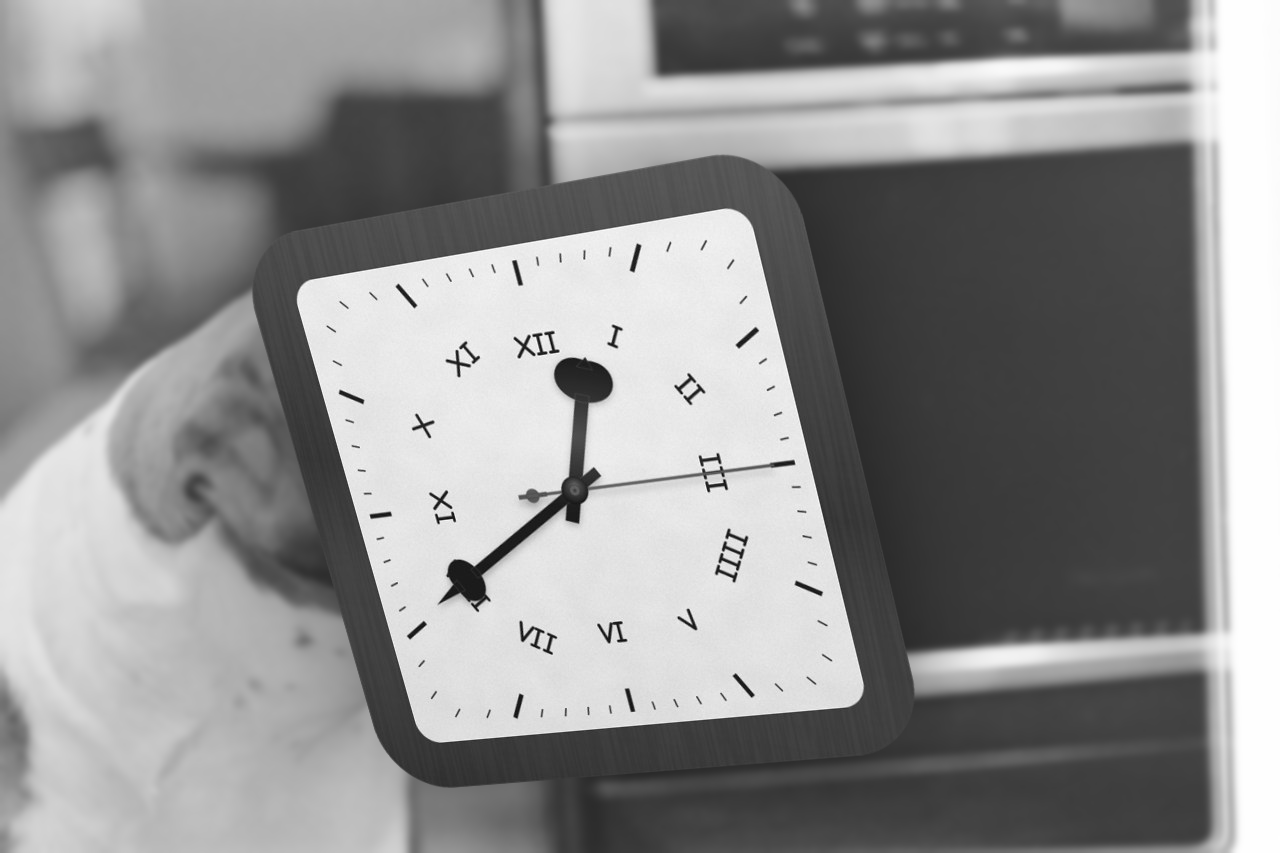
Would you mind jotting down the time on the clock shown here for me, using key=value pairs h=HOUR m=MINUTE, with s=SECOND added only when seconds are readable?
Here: h=12 m=40 s=15
